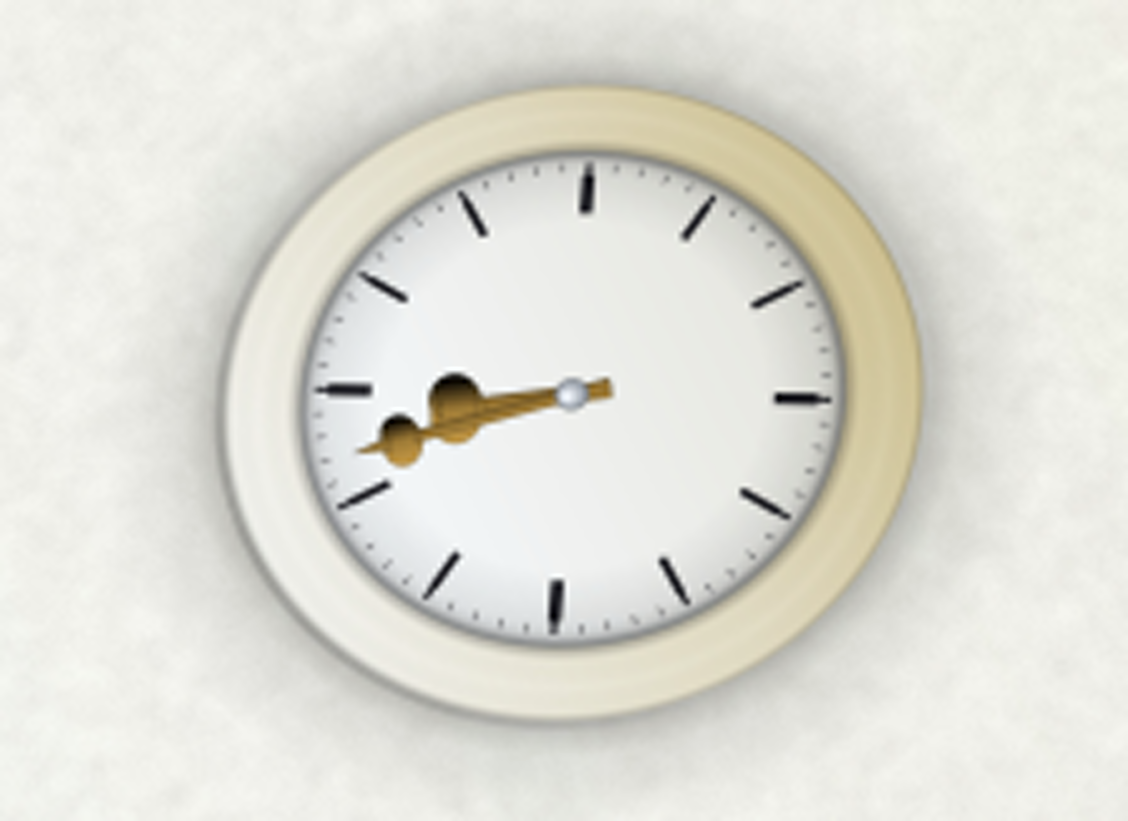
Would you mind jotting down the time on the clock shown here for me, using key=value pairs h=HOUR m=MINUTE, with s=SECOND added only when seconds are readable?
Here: h=8 m=42
